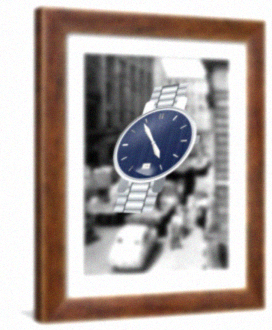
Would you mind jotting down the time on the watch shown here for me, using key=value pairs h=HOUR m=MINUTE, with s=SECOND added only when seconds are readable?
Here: h=4 m=54
